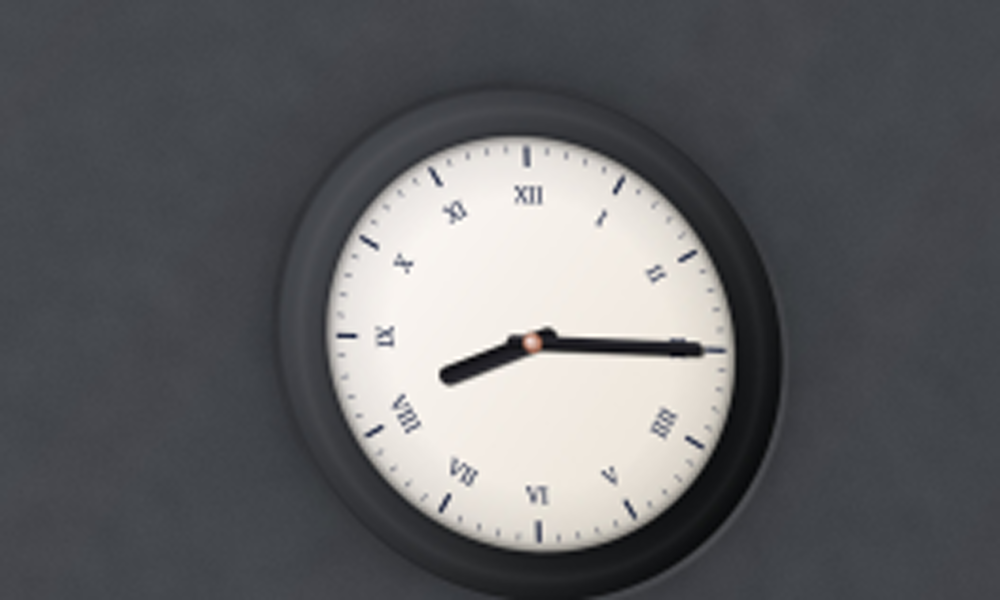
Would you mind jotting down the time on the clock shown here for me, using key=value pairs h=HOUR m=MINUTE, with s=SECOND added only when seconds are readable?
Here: h=8 m=15
